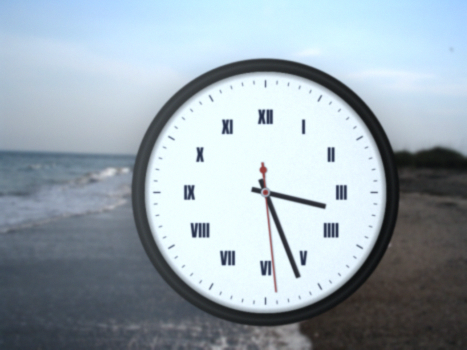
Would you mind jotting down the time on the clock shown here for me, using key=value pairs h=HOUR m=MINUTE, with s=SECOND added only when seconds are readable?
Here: h=3 m=26 s=29
